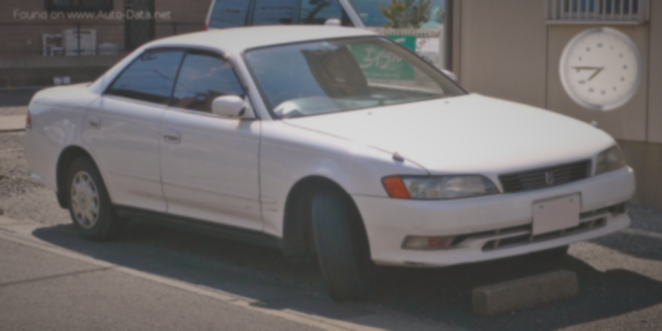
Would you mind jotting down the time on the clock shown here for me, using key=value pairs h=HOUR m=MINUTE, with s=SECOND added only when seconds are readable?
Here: h=7 m=46
